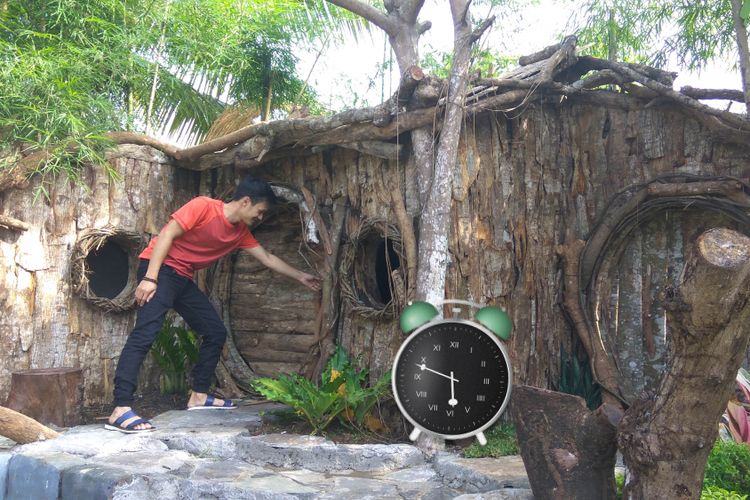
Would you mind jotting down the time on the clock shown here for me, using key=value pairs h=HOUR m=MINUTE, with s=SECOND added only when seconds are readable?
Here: h=5 m=48
